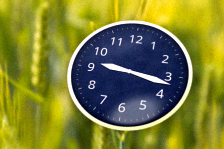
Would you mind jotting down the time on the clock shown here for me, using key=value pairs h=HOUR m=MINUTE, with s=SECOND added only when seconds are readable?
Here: h=9 m=17
